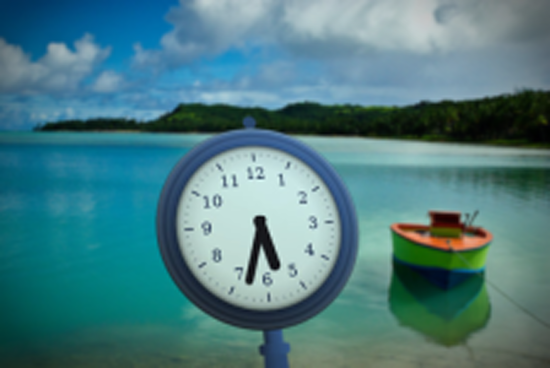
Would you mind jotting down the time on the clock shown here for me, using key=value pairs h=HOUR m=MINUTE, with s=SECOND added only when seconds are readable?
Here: h=5 m=33
